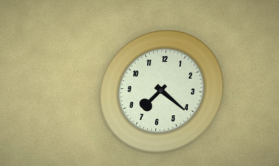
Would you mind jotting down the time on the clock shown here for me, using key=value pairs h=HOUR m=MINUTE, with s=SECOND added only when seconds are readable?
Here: h=7 m=21
